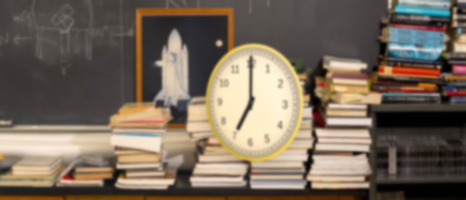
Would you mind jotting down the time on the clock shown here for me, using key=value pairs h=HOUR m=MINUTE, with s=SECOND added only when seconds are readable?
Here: h=7 m=0
